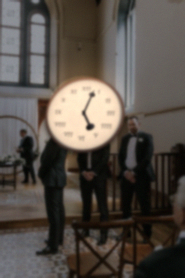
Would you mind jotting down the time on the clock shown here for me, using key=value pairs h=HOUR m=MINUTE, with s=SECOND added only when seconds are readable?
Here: h=5 m=3
